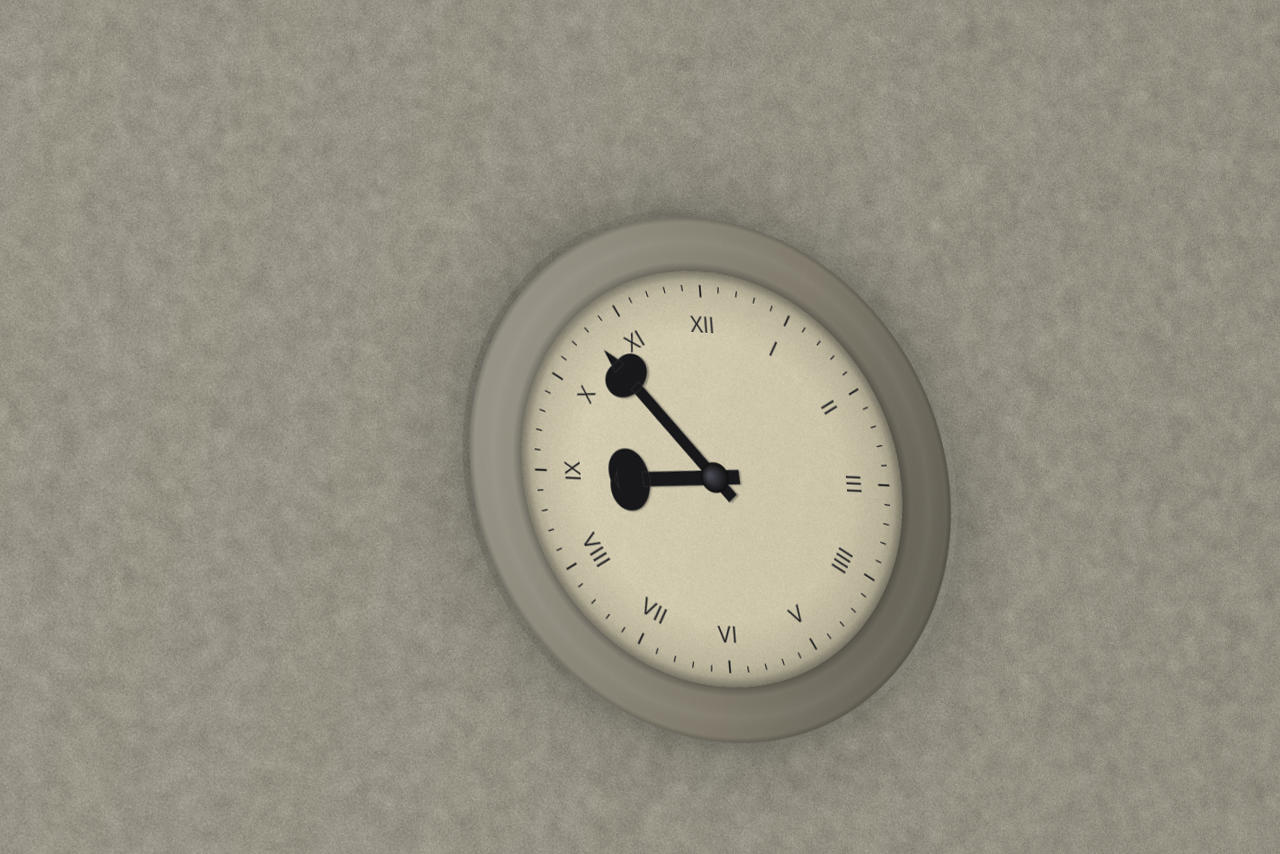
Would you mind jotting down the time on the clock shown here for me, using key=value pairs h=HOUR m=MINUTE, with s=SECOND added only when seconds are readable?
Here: h=8 m=53
